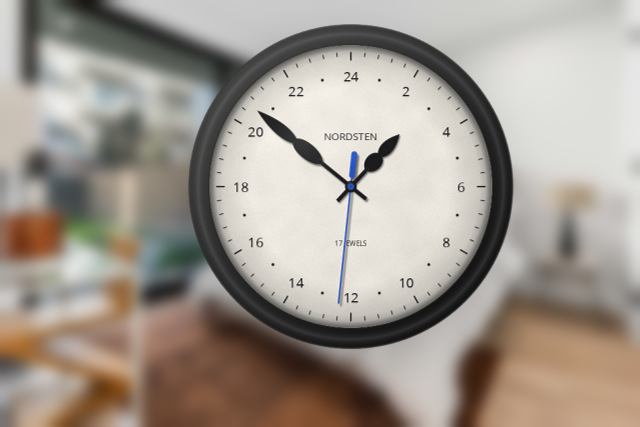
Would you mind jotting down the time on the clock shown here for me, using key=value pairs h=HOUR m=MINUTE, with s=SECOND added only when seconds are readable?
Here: h=2 m=51 s=31
